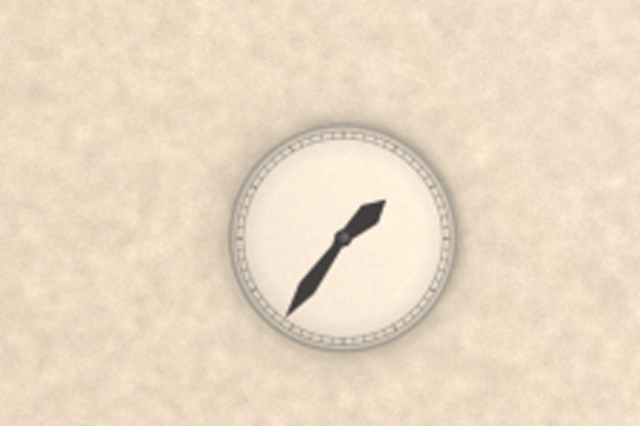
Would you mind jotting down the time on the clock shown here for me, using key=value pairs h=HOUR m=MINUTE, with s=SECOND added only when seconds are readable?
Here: h=1 m=36
